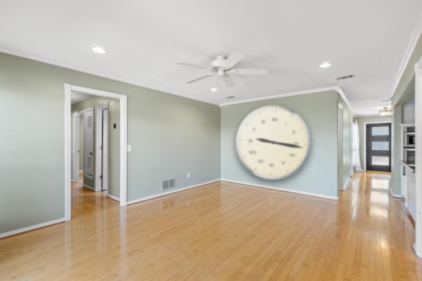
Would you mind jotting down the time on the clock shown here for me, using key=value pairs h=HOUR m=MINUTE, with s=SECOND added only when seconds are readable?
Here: h=9 m=16
